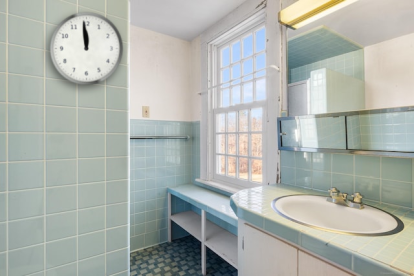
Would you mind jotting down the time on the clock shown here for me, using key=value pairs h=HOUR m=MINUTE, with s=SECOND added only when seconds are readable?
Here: h=11 m=59
